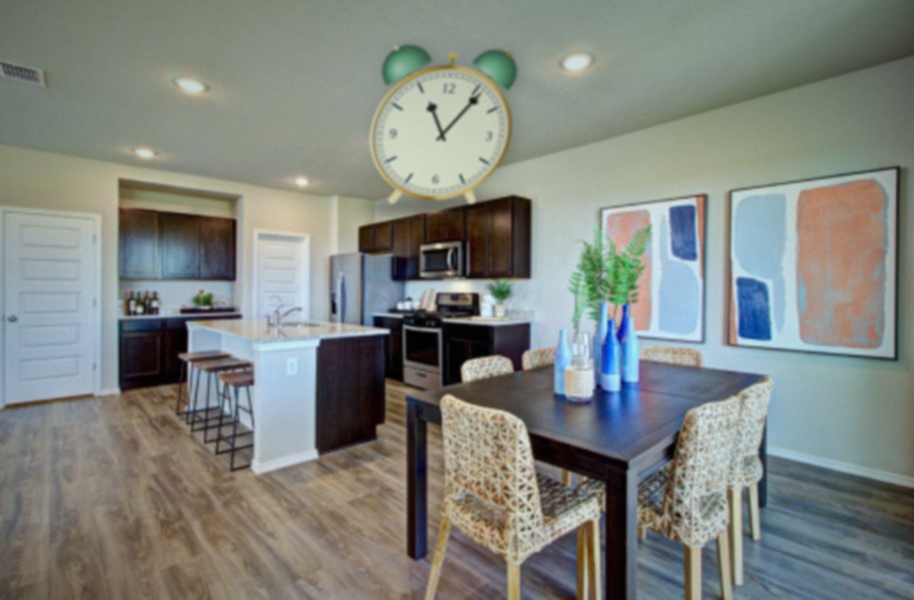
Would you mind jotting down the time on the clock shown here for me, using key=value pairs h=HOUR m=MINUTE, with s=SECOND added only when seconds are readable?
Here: h=11 m=6
